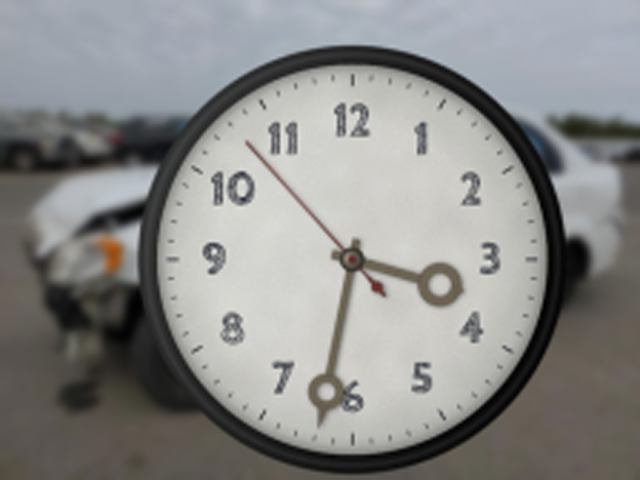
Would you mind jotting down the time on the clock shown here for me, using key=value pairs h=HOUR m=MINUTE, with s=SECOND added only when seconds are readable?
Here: h=3 m=31 s=53
